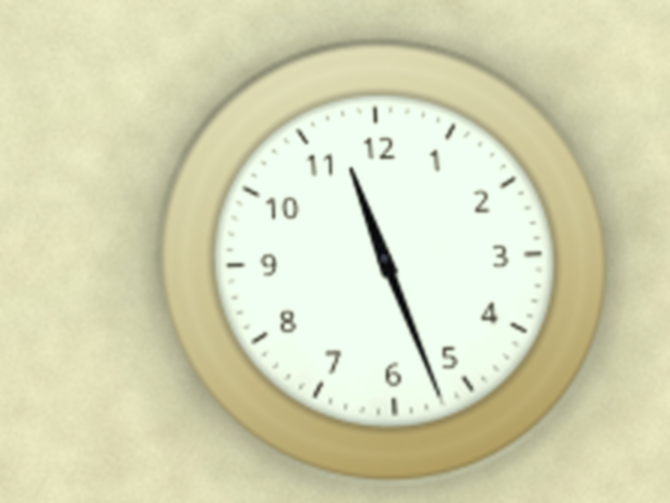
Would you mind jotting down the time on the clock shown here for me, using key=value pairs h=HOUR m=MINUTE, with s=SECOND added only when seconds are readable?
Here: h=11 m=27
